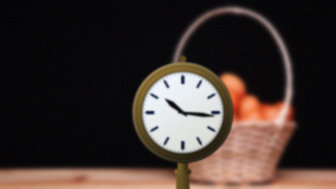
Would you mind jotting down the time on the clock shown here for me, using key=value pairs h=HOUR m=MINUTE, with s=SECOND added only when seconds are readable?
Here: h=10 m=16
